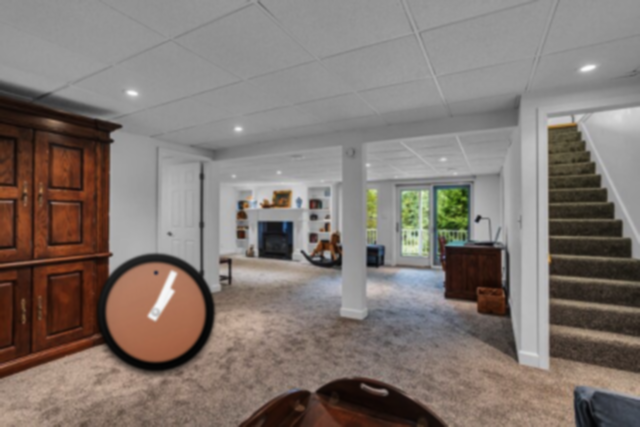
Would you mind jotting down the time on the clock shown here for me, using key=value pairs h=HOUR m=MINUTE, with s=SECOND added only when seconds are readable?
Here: h=1 m=4
